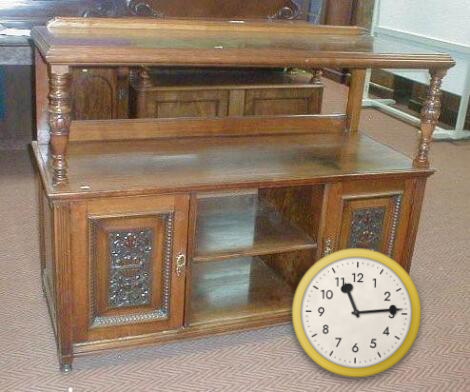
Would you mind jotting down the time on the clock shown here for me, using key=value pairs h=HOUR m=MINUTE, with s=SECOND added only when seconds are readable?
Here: h=11 m=14
